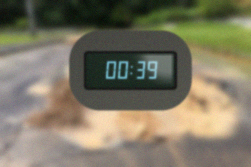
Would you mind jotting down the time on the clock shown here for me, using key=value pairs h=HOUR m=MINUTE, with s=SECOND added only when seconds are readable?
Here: h=0 m=39
